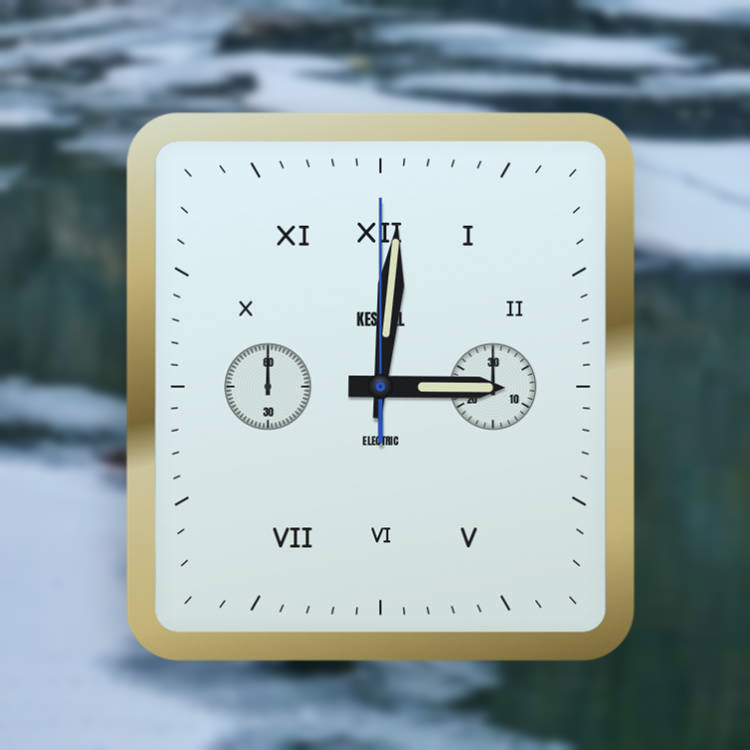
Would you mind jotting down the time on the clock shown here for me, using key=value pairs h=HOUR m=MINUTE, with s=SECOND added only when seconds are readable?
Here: h=3 m=1 s=0
